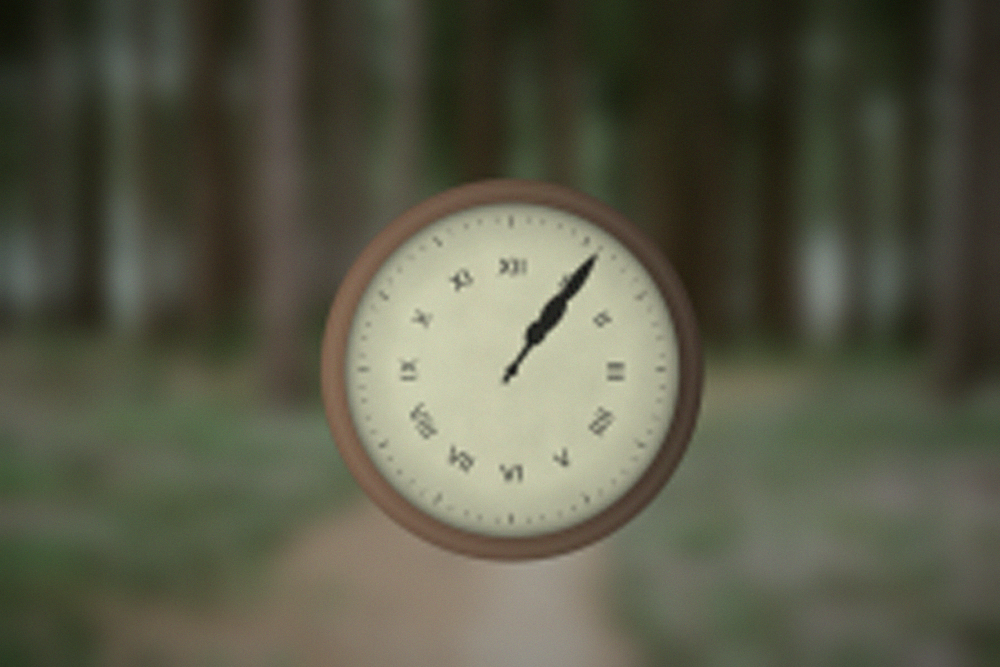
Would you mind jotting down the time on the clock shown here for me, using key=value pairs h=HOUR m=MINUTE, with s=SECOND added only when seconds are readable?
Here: h=1 m=6
